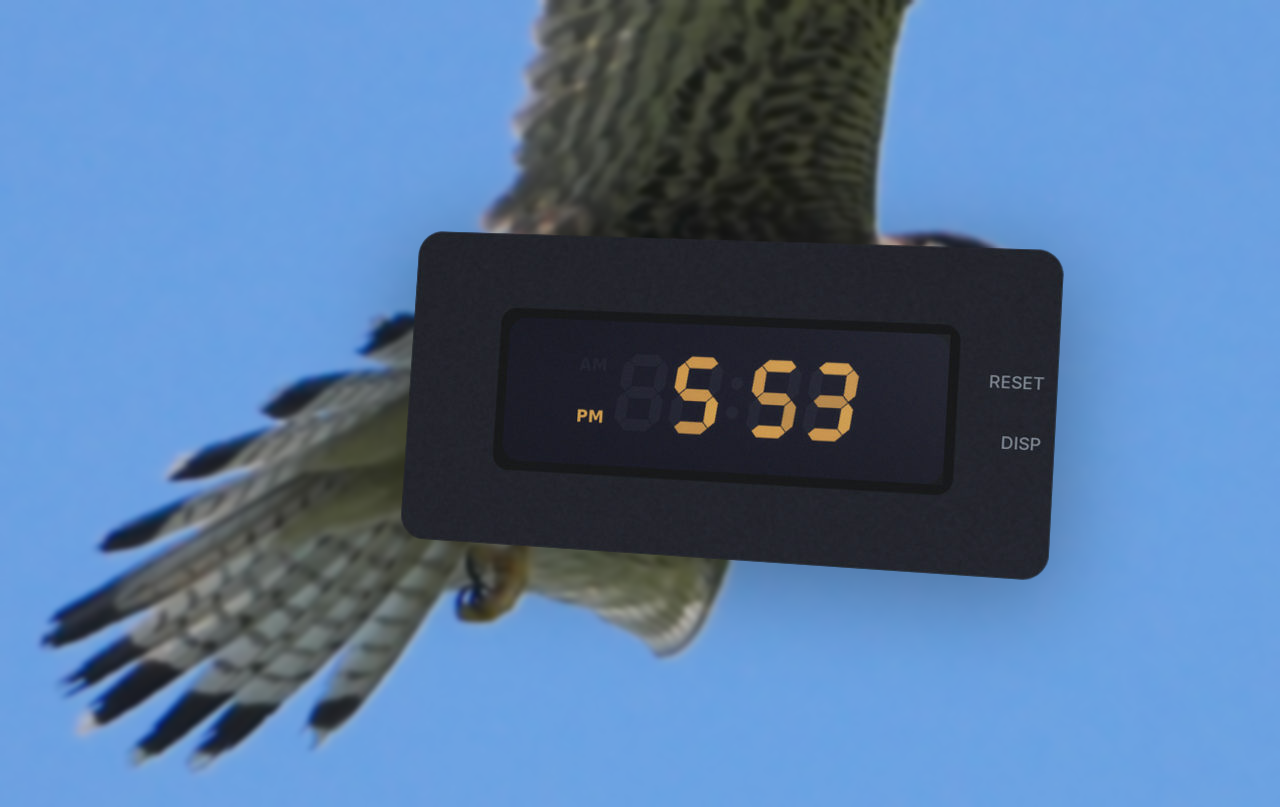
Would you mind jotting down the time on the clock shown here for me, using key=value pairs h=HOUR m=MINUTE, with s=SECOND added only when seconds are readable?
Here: h=5 m=53
